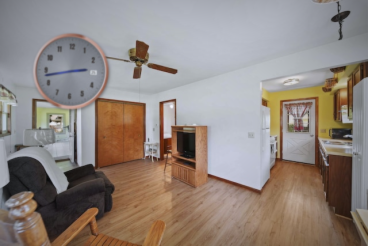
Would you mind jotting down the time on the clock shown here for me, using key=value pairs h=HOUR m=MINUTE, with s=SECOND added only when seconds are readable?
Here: h=2 m=43
